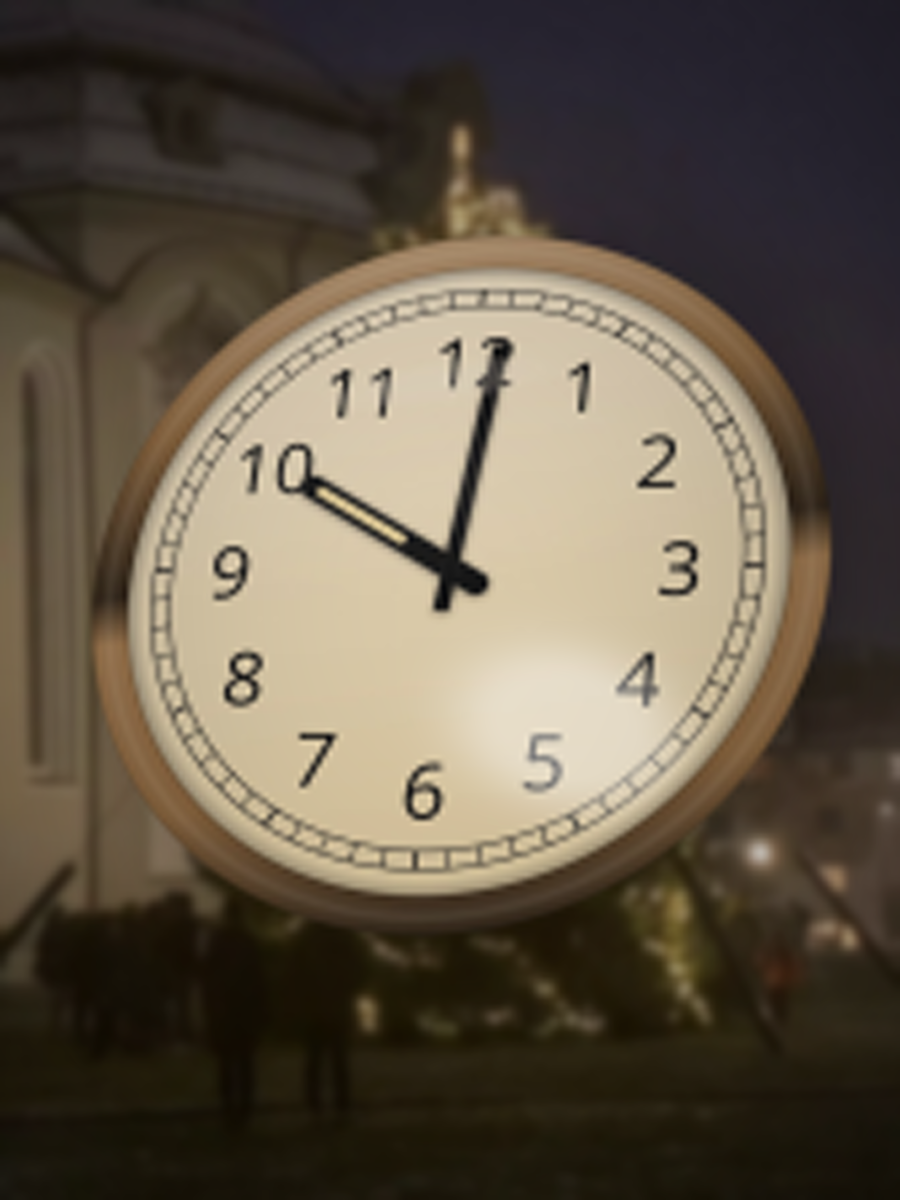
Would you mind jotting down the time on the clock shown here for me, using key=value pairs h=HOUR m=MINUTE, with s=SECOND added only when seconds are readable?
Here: h=10 m=1
